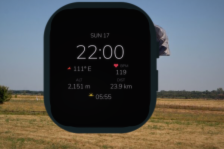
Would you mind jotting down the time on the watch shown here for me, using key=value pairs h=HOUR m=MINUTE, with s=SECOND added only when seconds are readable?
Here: h=22 m=0
